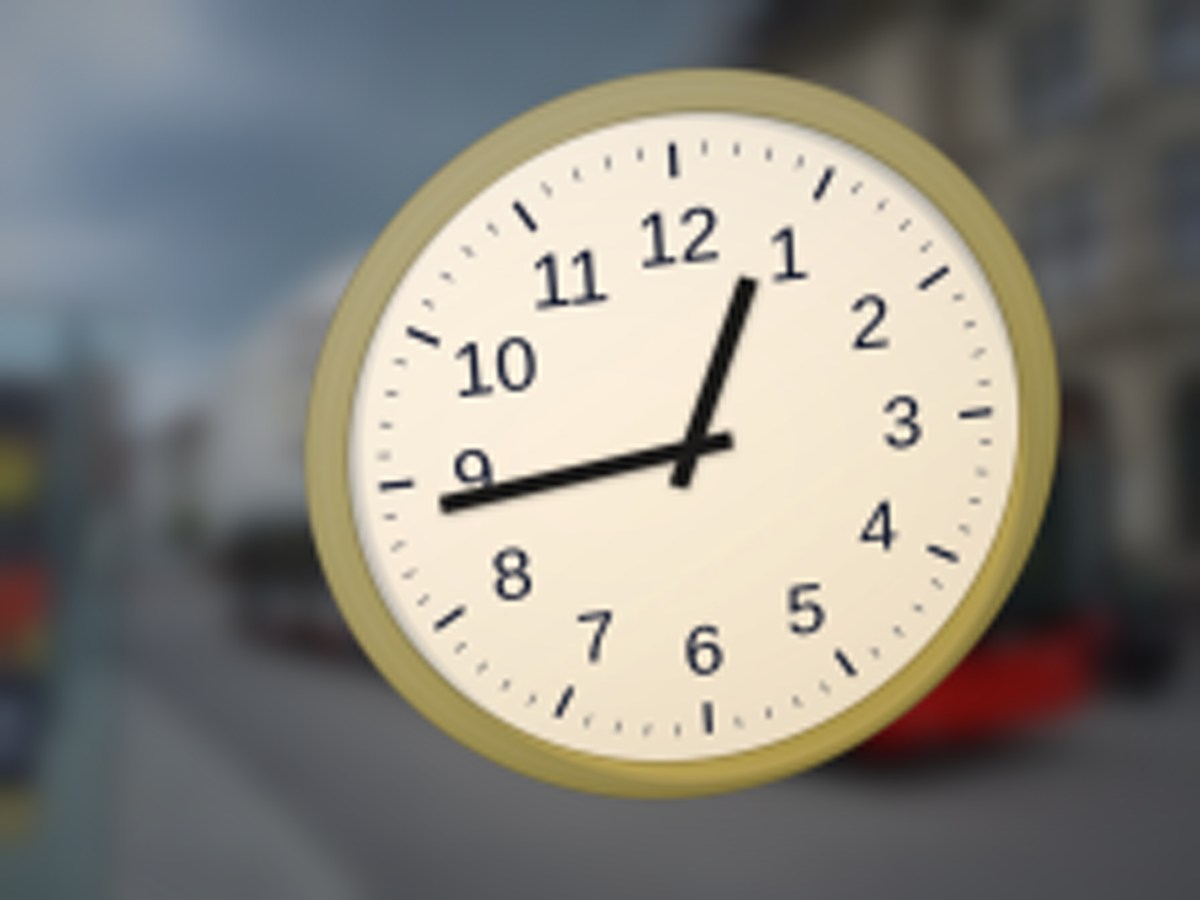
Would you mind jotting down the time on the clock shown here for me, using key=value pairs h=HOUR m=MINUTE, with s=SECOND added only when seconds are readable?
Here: h=12 m=44
